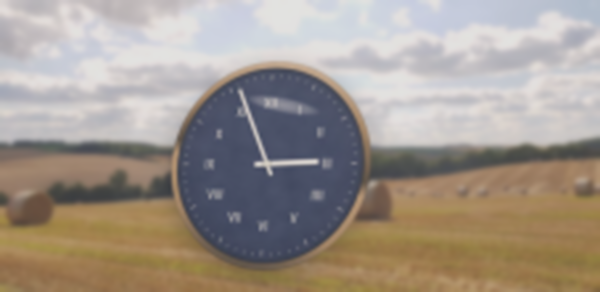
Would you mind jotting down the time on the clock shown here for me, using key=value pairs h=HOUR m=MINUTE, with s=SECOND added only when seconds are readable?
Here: h=2 m=56
